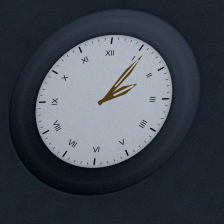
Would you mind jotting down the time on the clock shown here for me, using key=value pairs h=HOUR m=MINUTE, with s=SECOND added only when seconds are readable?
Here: h=2 m=6
